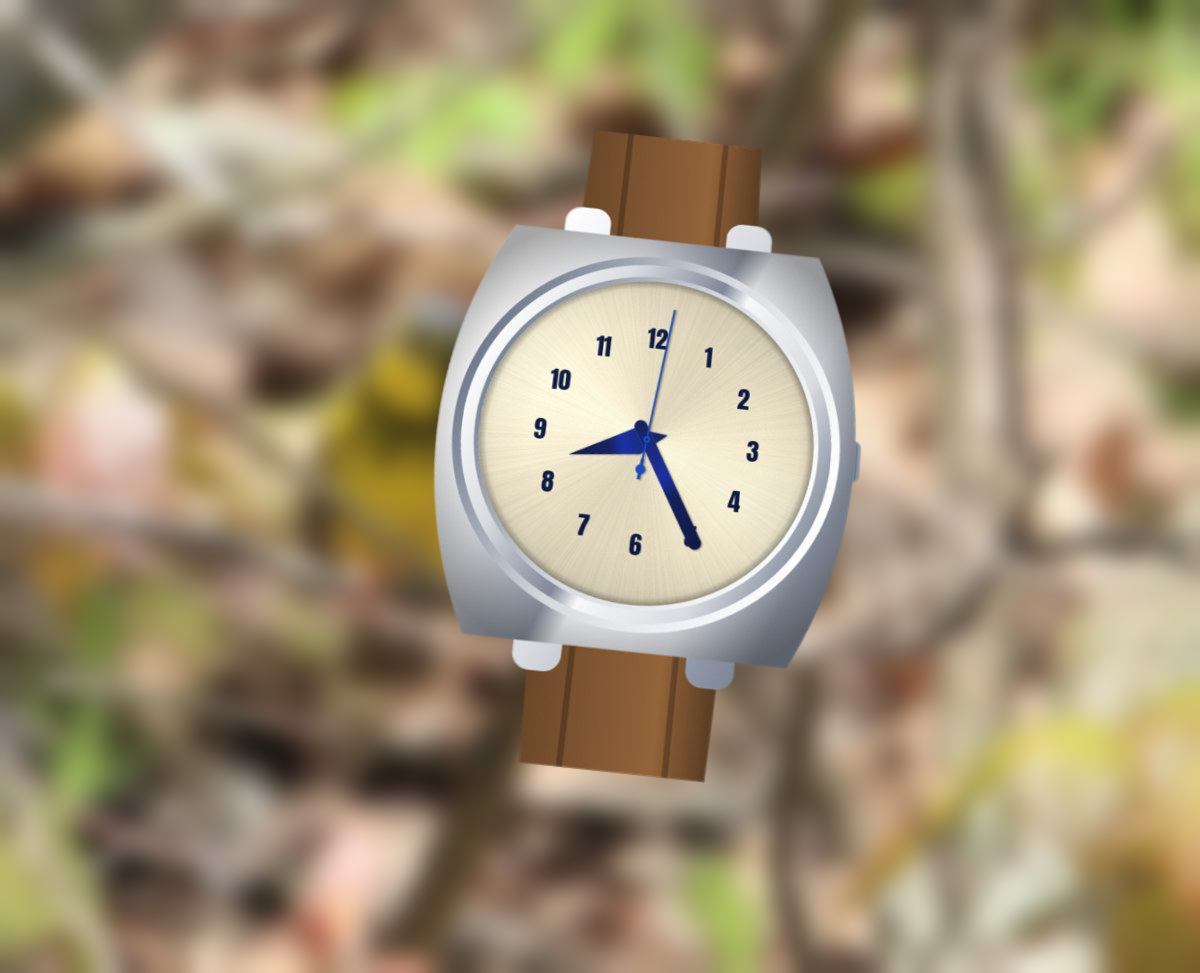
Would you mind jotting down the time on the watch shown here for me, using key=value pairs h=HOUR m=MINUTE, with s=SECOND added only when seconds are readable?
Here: h=8 m=25 s=1
